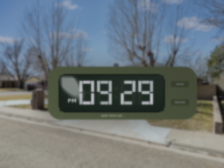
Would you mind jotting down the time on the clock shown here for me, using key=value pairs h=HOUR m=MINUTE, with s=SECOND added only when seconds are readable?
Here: h=9 m=29
